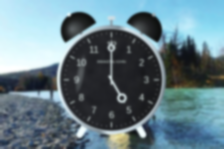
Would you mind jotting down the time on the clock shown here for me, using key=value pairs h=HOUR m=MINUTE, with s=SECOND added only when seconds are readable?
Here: h=5 m=0
